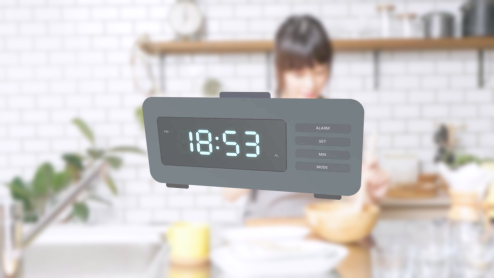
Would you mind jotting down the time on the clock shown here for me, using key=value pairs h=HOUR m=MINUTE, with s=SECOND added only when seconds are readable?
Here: h=18 m=53
